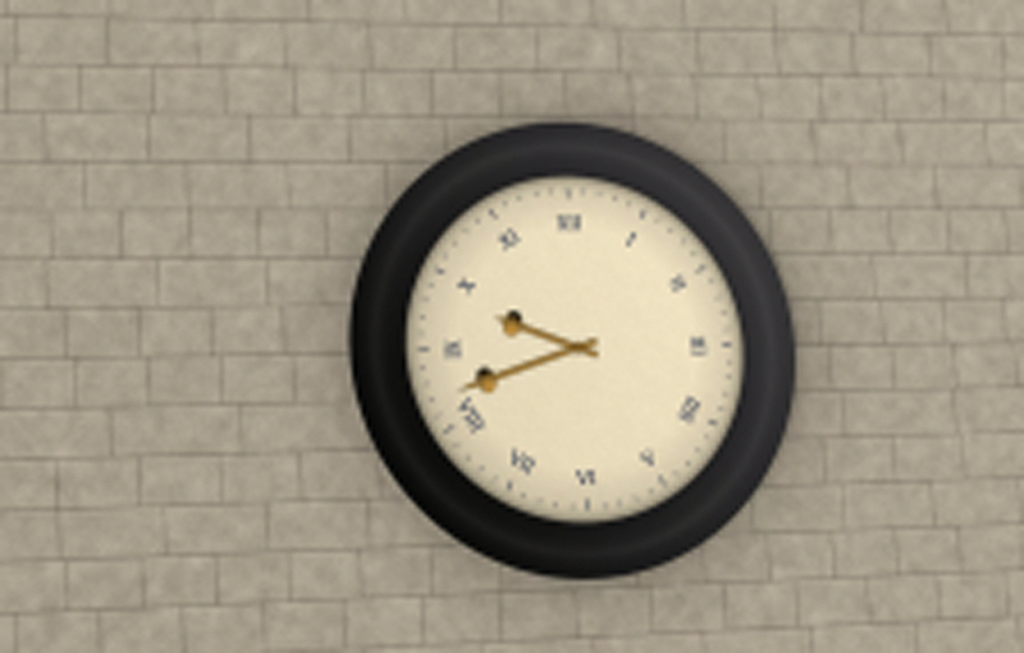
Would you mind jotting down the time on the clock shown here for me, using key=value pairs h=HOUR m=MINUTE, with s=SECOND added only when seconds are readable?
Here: h=9 m=42
